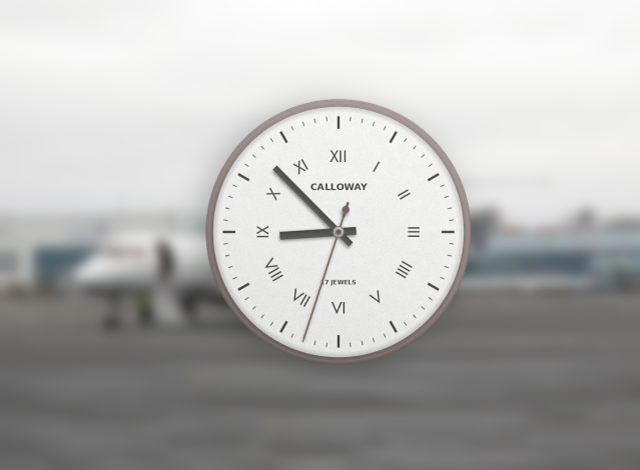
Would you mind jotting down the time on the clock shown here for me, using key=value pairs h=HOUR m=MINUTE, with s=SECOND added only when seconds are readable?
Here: h=8 m=52 s=33
